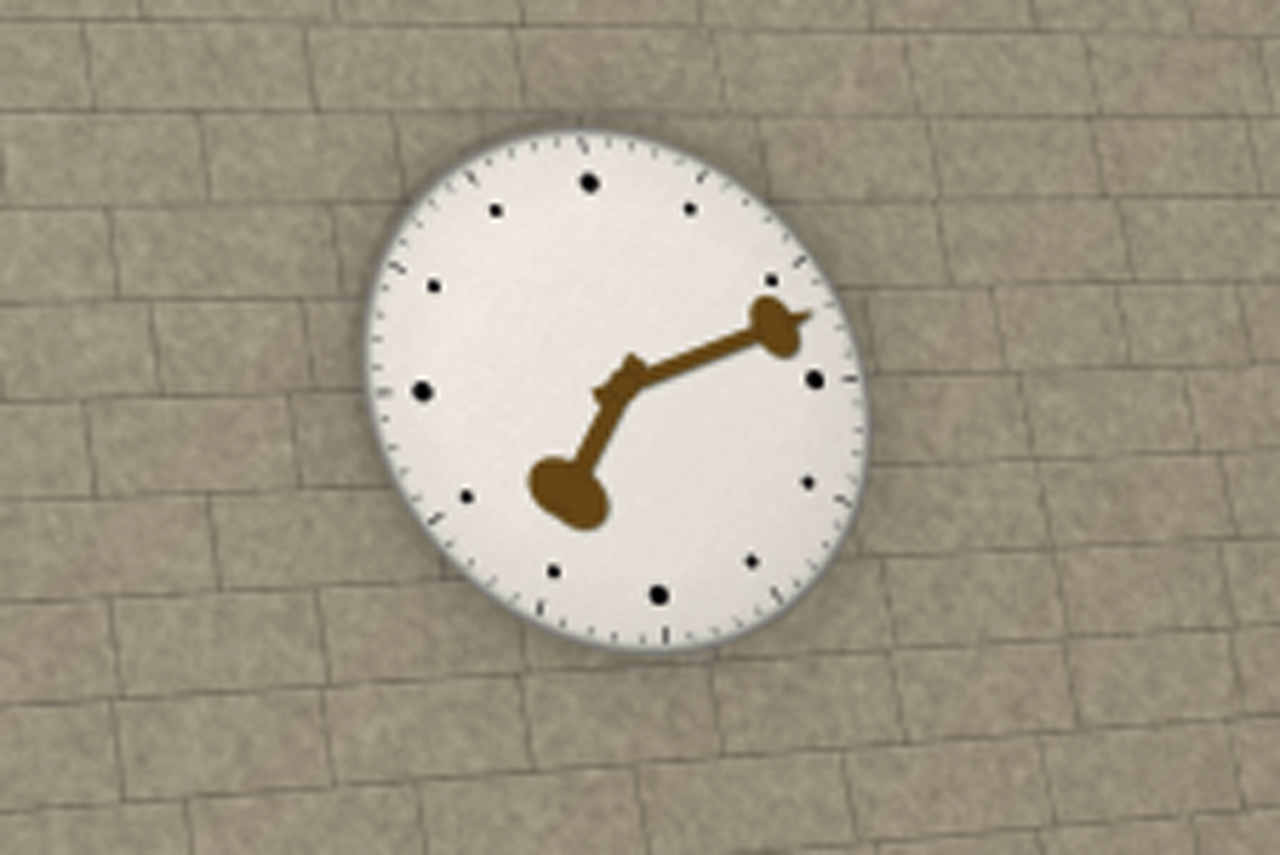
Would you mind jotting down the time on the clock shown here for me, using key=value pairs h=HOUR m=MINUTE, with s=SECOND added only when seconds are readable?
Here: h=7 m=12
